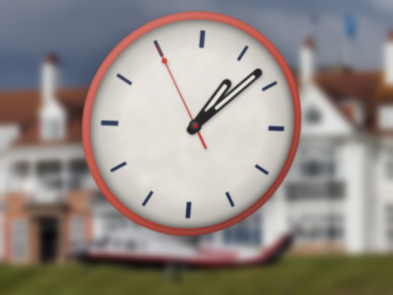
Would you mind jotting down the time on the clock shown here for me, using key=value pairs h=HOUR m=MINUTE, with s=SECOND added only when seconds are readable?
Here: h=1 m=7 s=55
